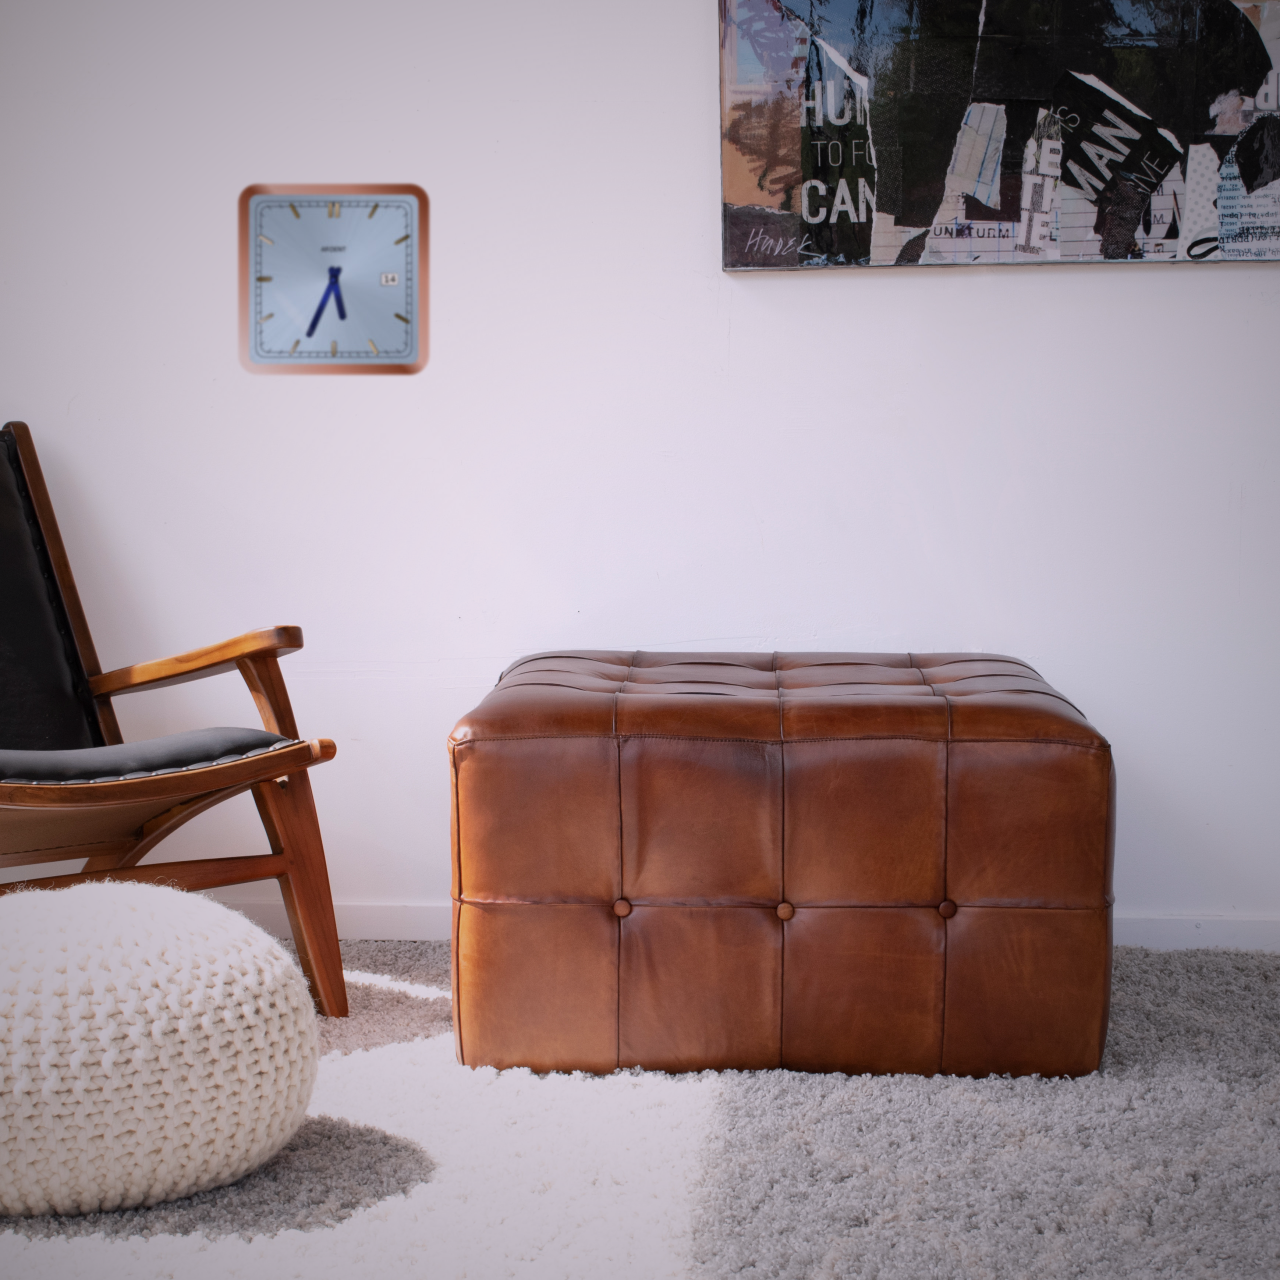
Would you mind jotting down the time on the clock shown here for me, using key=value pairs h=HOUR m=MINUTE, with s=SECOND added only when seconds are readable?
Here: h=5 m=34
